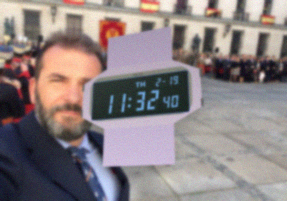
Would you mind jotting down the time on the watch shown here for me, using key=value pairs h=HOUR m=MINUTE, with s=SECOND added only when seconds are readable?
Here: h=11 m=32 s=40
